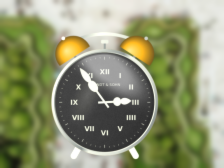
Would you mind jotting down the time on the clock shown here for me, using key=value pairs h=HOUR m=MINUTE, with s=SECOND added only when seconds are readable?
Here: h=2 m=54
